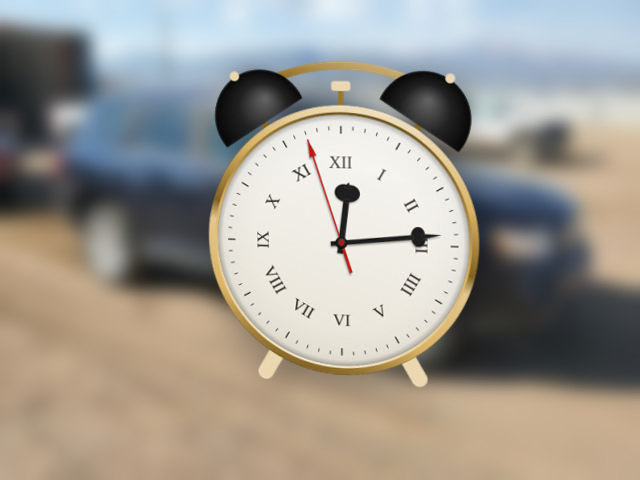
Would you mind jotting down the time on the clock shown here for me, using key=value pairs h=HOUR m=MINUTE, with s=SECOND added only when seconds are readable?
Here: h=12 m=13 s=57
